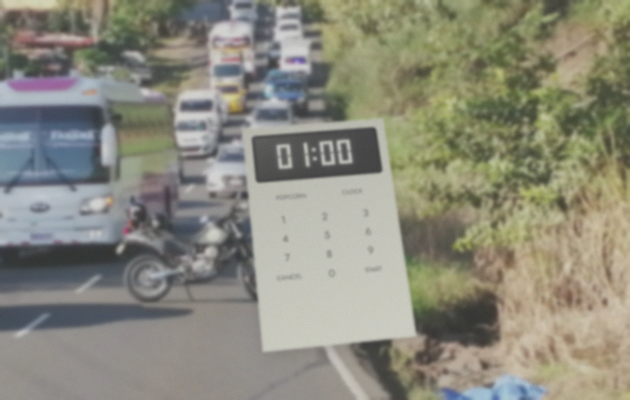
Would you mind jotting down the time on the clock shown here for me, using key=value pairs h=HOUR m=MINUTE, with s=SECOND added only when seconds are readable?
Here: h=1 m=0
